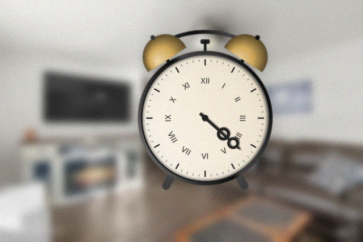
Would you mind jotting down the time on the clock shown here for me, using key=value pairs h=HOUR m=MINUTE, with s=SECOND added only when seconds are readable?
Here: h=4 m=22
